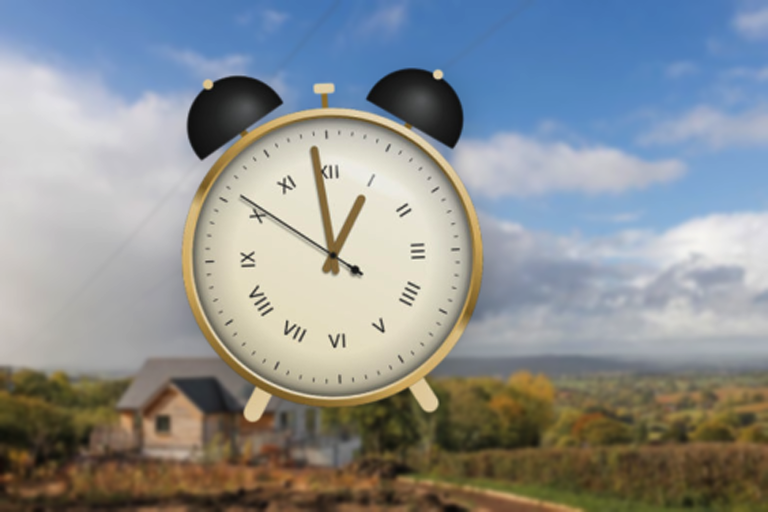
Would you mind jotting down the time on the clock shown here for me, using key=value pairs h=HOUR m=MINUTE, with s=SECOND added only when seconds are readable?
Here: h=12 m=58 s=51
